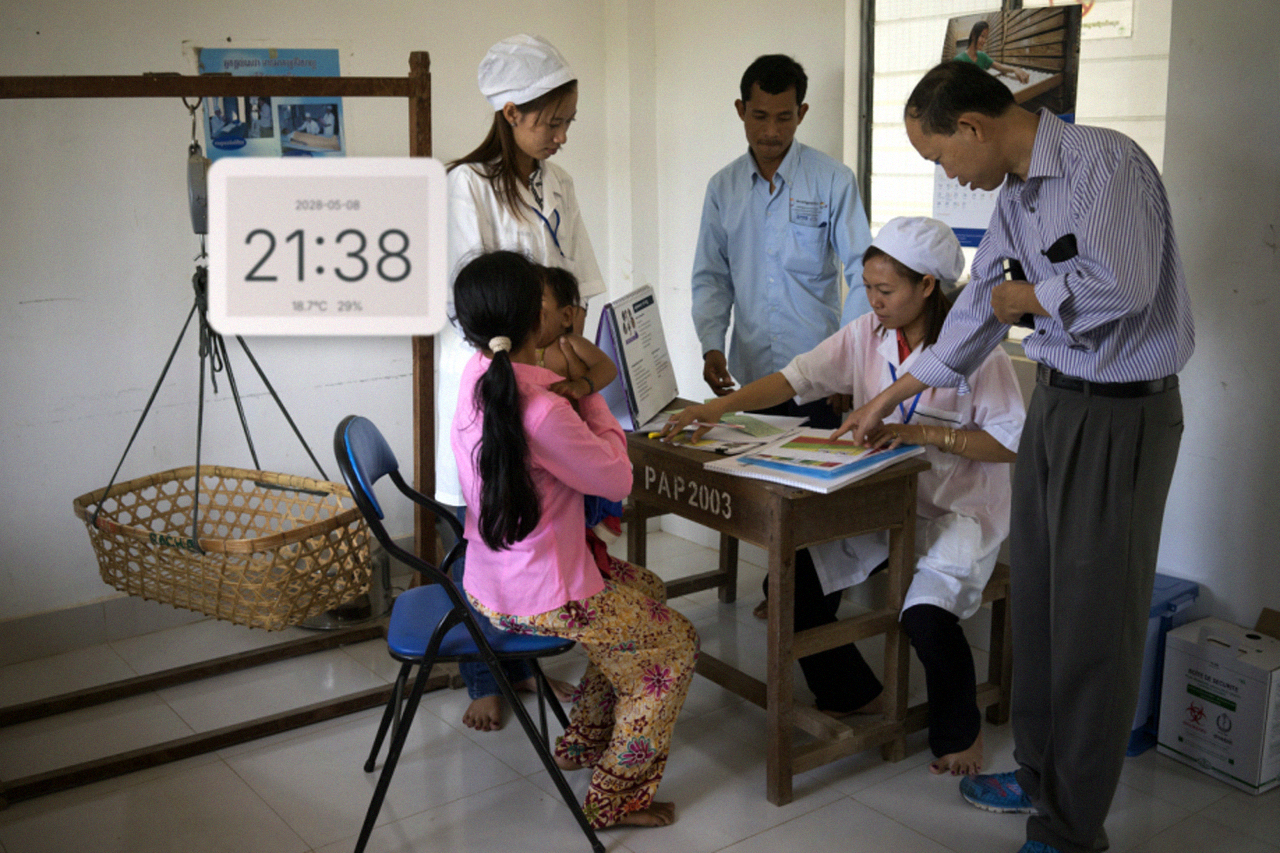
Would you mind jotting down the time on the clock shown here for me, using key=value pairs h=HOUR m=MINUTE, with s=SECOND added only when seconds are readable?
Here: h=21 m=38
